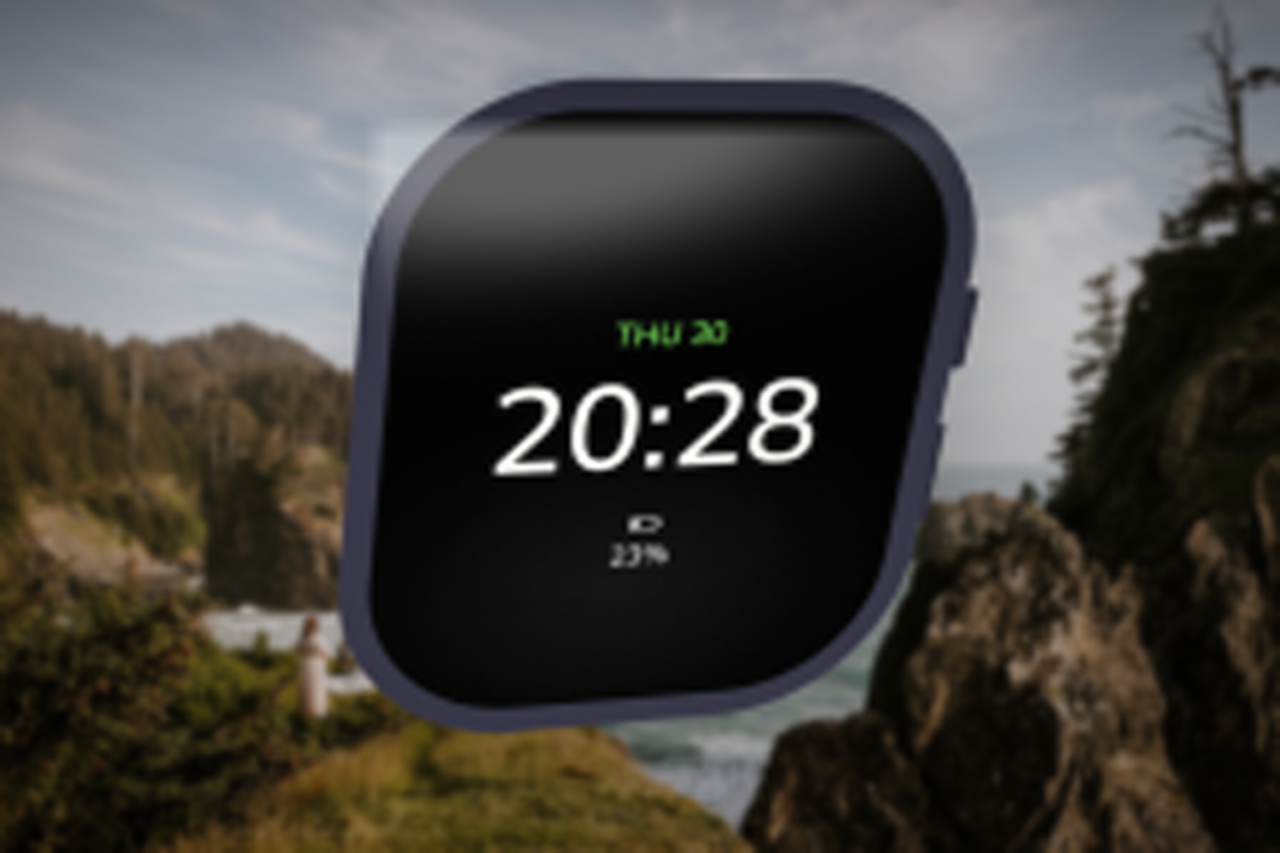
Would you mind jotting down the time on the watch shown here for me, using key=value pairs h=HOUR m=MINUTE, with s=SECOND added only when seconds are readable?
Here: h=20 m=28
